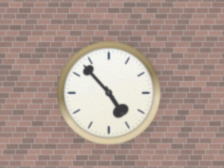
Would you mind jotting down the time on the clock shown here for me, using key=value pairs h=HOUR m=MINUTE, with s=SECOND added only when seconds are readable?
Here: h=4 m=53
